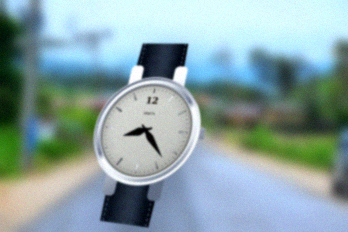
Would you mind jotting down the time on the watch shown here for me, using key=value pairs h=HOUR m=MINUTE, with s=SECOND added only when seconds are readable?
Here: h=8 m=23
